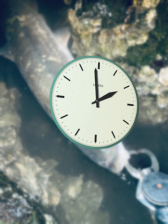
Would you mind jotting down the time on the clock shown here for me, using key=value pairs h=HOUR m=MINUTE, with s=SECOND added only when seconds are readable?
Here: h=1 m=59
